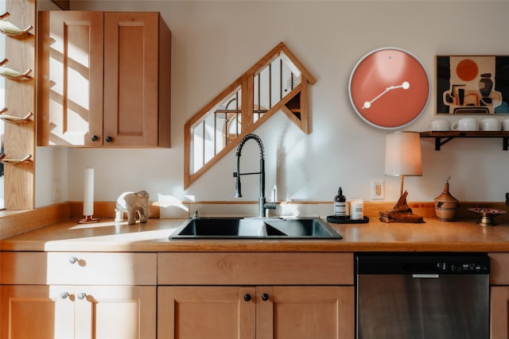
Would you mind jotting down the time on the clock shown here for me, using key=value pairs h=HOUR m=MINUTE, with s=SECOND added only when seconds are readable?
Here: h=2 m=39
